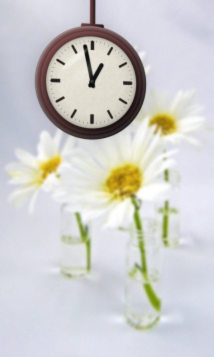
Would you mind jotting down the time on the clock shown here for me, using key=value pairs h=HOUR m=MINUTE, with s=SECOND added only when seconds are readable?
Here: h=12 m=58
